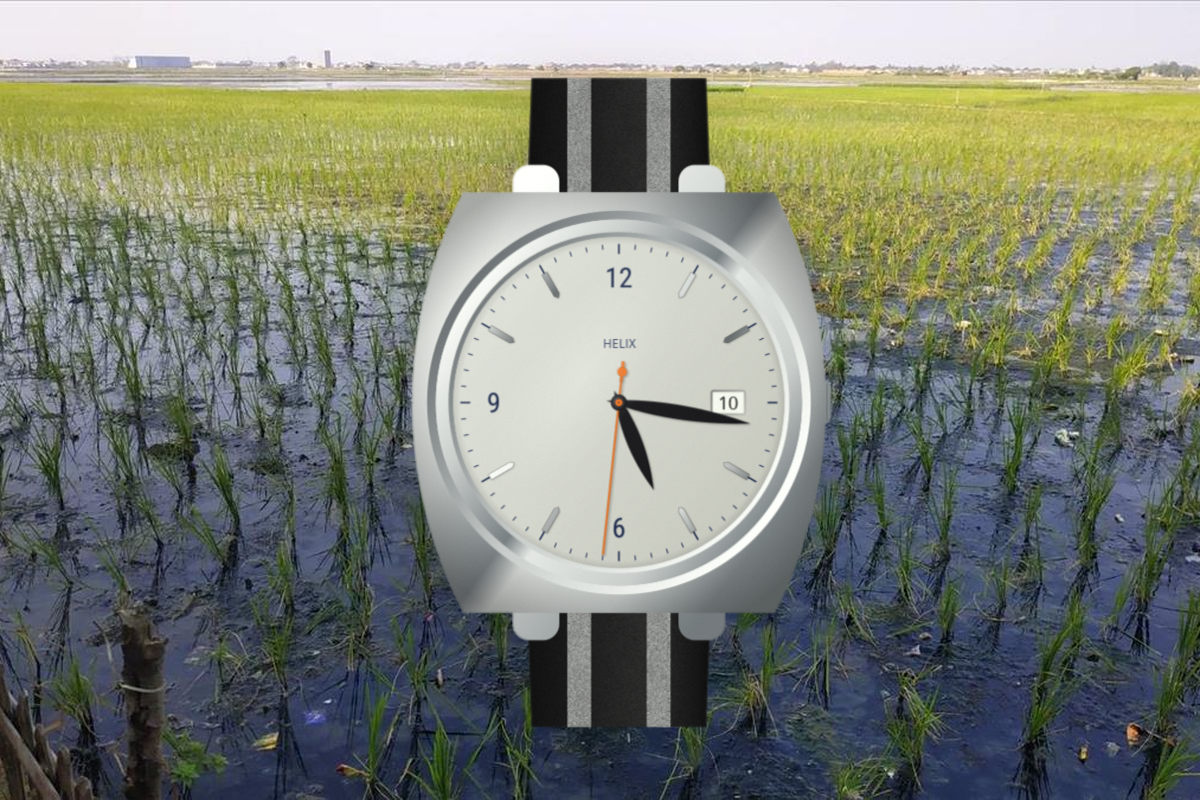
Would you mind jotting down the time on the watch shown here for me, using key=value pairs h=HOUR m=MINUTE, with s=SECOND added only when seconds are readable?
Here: h=5 m=16 s=31
